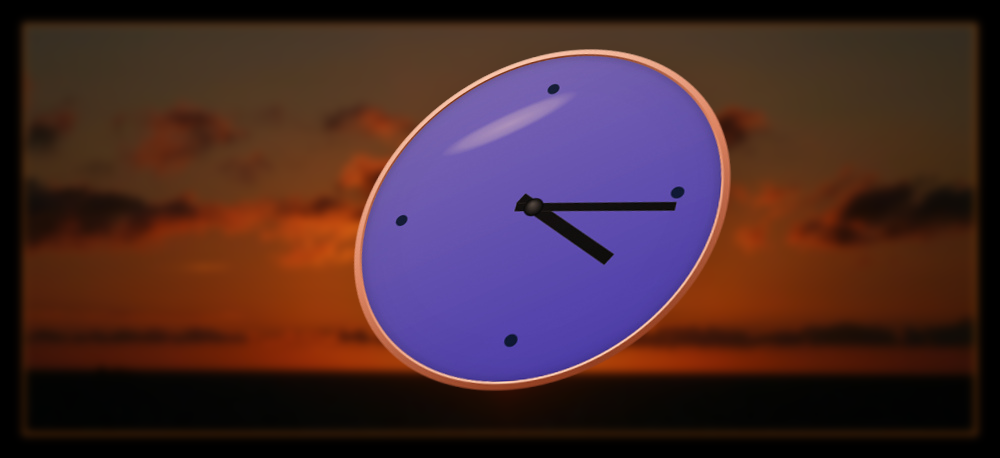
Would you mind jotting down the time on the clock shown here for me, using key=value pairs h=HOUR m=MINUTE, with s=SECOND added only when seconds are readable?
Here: h=4 m=16
